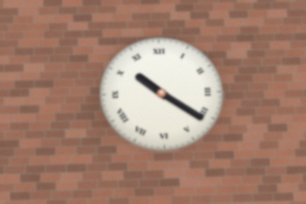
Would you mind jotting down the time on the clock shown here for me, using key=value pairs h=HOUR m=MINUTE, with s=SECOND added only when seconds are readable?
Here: h=10 m=21
